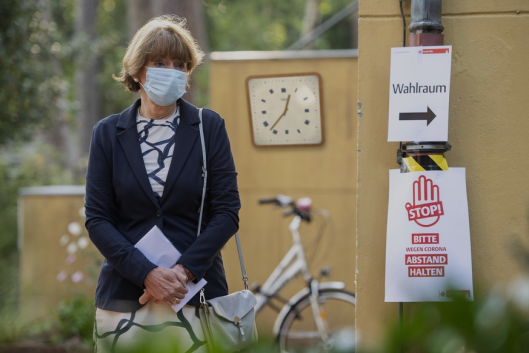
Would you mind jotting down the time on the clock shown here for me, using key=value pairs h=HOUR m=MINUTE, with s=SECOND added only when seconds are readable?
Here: h=12 m=37
